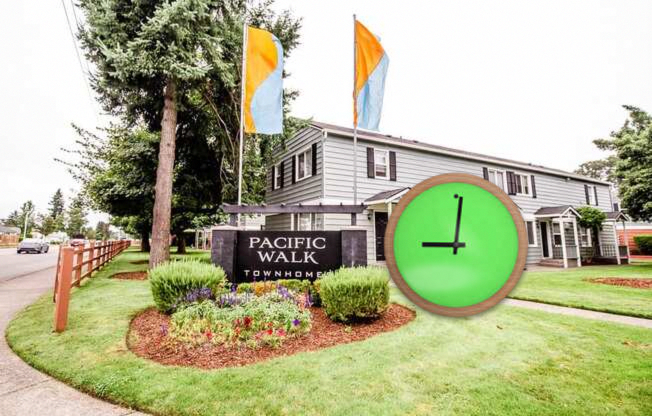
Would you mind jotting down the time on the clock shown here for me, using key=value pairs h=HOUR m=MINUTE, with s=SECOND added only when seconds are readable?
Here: h=9 m=1
